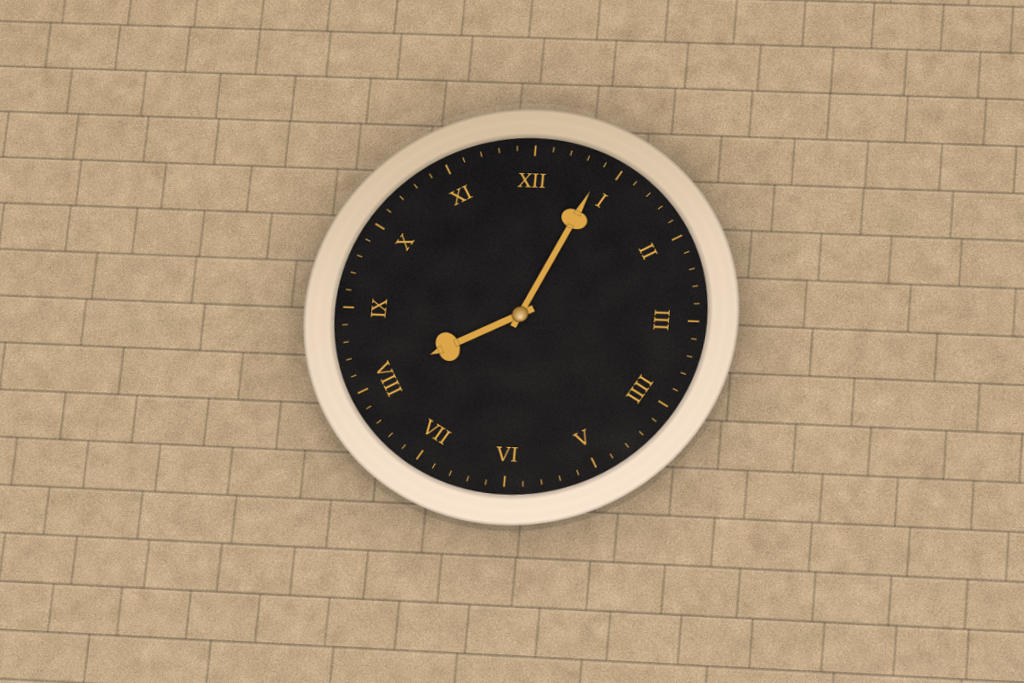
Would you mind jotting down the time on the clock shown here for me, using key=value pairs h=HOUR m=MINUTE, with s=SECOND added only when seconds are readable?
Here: h=8 m=4
